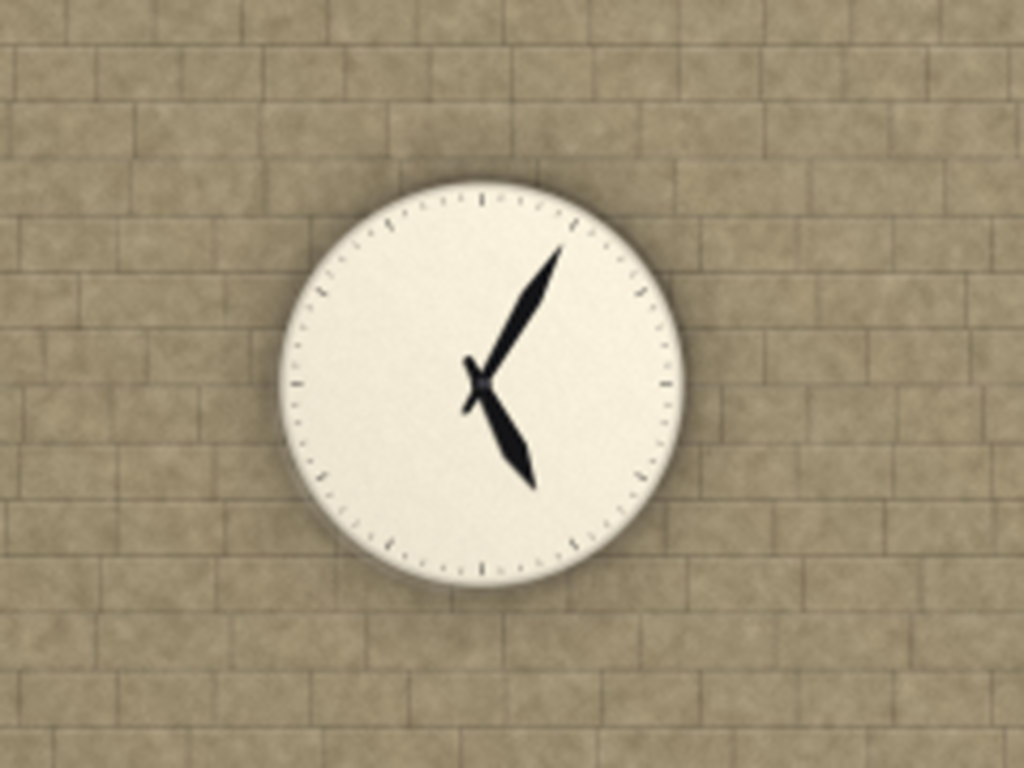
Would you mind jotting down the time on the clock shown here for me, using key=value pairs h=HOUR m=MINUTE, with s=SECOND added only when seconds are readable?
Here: h=5 m=5
